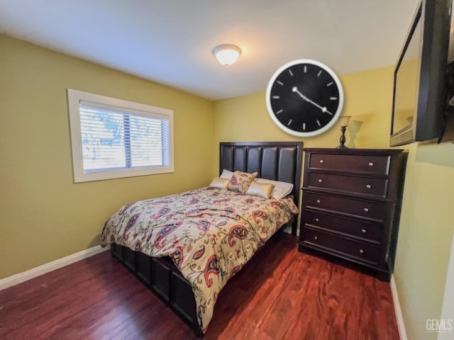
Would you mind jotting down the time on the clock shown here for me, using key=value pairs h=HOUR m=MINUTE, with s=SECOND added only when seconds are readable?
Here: h=10 m=20
